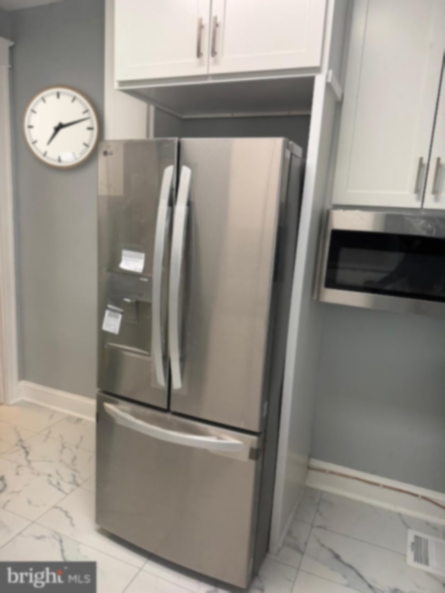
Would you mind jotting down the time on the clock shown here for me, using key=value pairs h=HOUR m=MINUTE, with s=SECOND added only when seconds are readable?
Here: h=7 m=12
